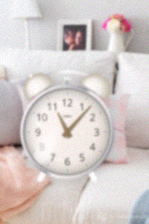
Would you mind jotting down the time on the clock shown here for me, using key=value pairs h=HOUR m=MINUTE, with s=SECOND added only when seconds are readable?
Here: h=11 m=7
